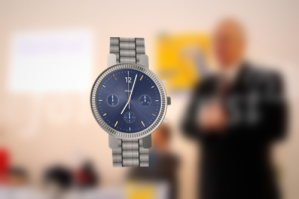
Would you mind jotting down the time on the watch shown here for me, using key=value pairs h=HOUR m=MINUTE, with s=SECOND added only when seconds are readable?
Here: h=7 m=3
